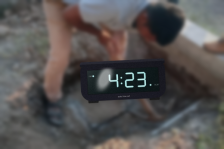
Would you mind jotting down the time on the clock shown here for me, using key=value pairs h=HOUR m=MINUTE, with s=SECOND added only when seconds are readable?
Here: h=4 m=23
